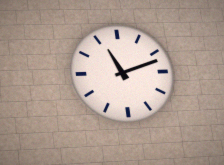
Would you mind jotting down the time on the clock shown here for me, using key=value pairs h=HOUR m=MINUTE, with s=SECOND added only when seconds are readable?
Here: h=11 m=12
